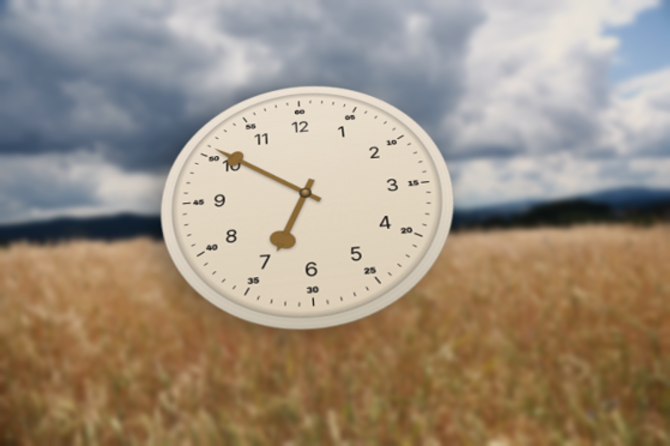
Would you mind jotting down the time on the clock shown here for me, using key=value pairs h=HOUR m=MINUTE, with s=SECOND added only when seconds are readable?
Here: h=6 m=51
